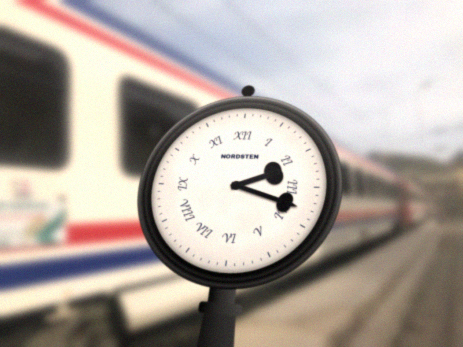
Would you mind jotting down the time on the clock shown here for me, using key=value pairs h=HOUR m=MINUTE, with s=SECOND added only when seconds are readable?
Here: h=2 m=18
